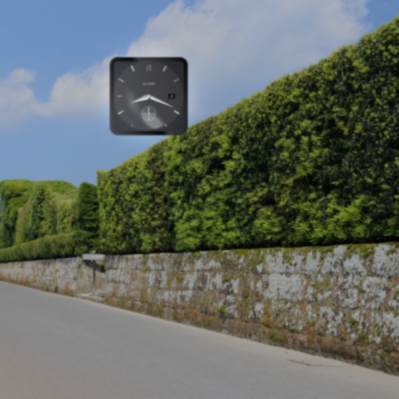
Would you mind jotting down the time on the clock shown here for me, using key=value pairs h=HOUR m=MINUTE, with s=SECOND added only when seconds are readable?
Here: h=8 m=19
